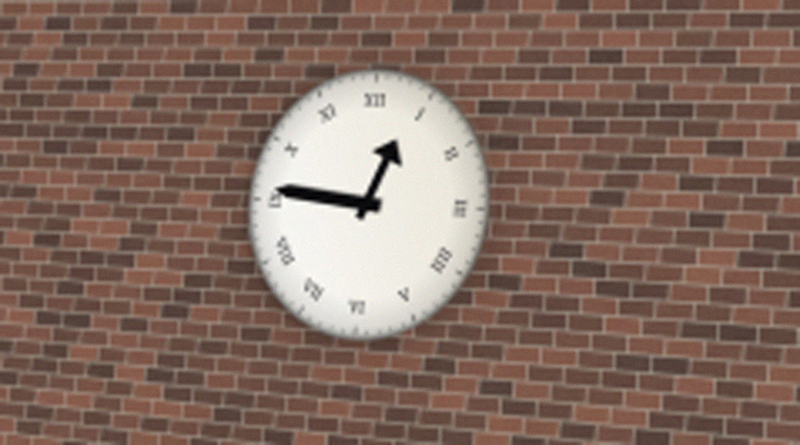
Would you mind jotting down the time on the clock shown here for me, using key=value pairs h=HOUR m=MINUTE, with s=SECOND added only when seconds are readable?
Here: h=12 m=46
